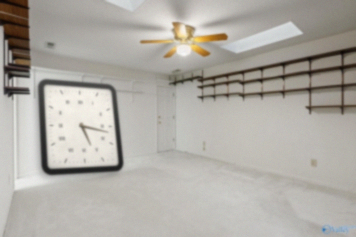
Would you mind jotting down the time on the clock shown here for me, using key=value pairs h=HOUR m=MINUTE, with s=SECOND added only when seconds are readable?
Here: h=5 m=17
